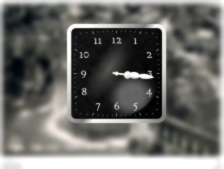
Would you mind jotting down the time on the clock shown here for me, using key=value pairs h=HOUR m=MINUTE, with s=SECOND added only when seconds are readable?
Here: h=3 m=16
